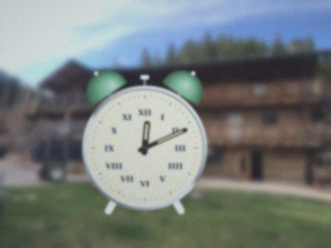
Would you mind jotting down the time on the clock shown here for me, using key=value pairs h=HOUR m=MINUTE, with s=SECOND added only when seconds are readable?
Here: h=12 m=11
